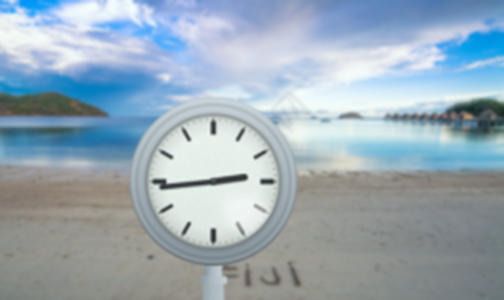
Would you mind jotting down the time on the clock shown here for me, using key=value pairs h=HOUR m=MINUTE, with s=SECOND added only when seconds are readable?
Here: h=2 m=44
